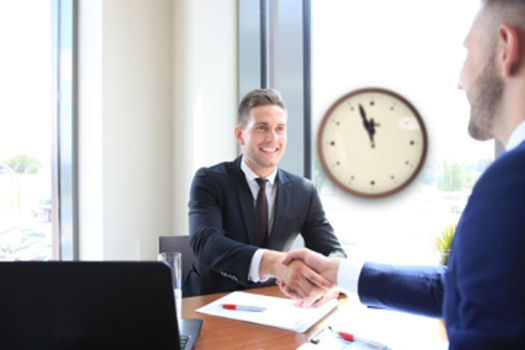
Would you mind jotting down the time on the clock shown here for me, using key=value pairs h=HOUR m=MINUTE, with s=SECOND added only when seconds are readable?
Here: h=11 m=57
